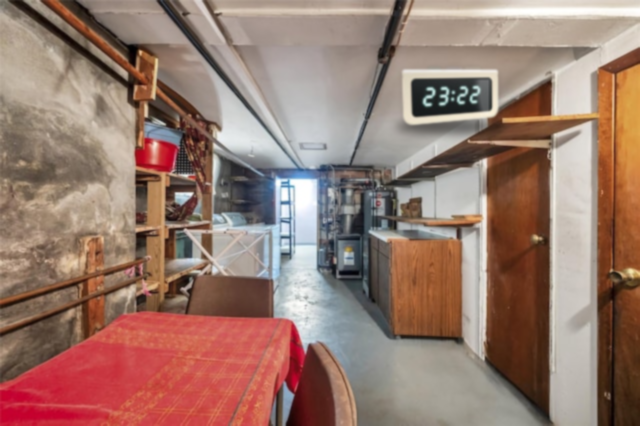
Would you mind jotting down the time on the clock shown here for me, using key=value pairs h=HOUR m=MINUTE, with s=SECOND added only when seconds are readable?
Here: h=23 m=22
